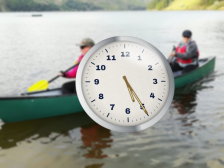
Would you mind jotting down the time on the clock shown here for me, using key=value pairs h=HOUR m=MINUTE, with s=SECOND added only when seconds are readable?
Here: h=5 m=25
